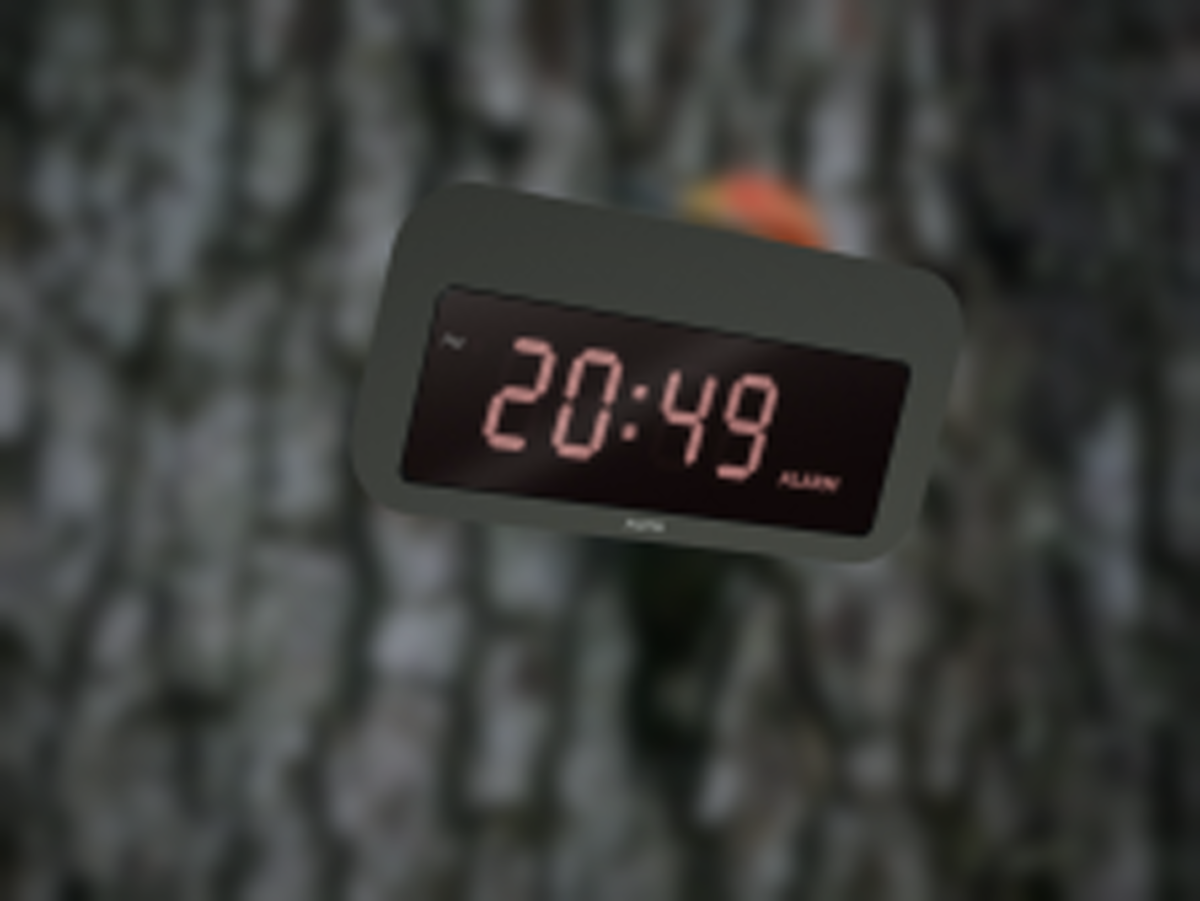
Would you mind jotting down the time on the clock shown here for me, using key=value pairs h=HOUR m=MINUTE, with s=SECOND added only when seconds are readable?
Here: h=20 m=49
